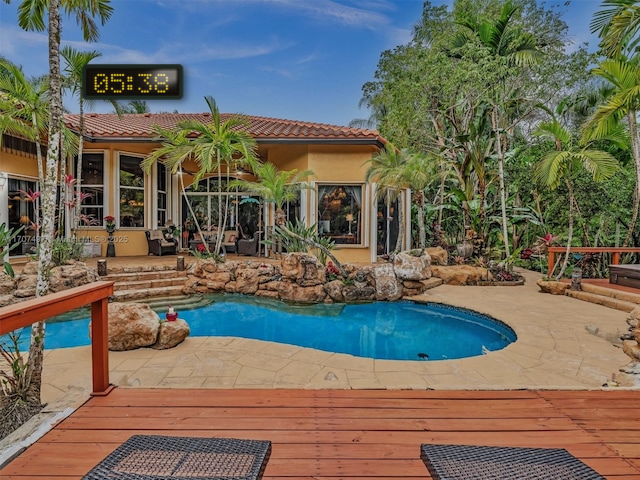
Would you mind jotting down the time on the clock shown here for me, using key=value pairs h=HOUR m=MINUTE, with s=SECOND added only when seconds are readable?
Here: h=5 m=38
